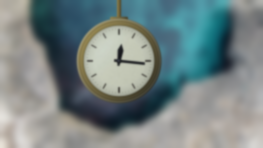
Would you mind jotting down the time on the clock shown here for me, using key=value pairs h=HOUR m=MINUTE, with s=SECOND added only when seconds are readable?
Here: h=12 m=16
